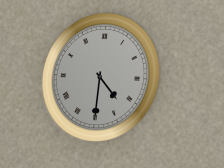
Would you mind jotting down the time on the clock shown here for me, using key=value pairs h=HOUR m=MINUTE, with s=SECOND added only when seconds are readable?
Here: h=4 m=30
